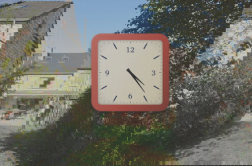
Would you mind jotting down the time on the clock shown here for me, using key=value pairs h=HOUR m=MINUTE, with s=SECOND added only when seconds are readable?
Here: h=4 m=24
